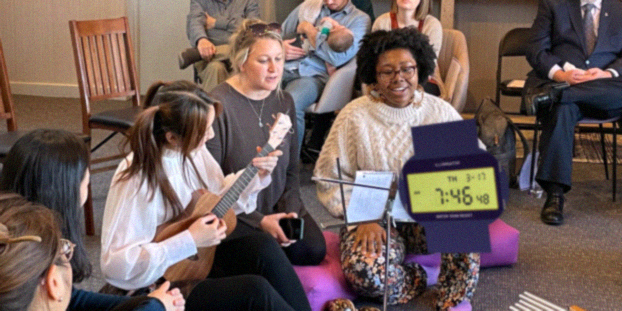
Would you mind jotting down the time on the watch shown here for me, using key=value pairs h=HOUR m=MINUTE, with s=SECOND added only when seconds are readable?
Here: h=7 m=46
